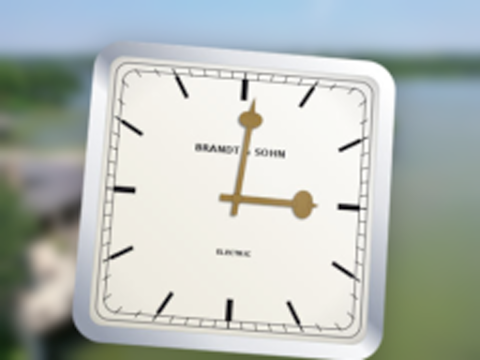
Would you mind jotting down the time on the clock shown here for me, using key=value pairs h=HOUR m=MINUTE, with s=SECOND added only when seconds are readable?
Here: h=3 m=1
